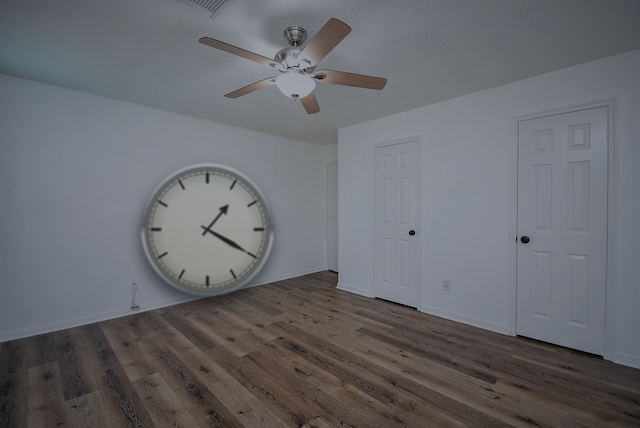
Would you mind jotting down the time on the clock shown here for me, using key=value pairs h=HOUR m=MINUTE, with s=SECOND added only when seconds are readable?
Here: h=1 m=20
